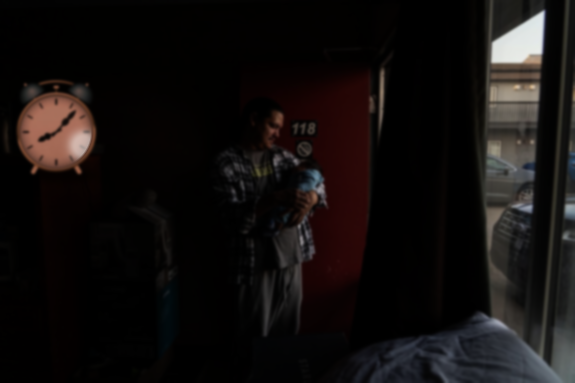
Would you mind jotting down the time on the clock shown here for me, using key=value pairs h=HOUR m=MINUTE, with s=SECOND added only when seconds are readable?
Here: h=8 m=7
